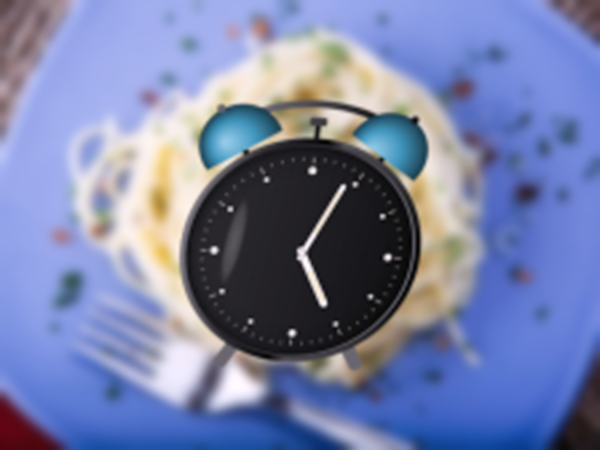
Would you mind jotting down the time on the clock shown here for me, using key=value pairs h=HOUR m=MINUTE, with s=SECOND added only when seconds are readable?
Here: h=5 m=4
